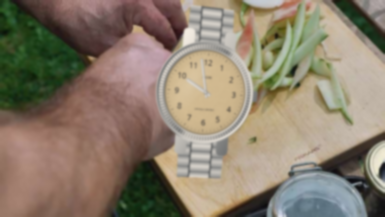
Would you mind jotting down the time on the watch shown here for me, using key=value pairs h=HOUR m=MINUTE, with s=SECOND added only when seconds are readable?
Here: h=9 m=58
